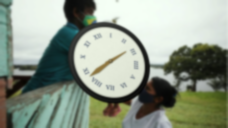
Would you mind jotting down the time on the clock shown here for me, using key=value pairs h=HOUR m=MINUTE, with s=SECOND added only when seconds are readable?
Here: h=2 m=43
